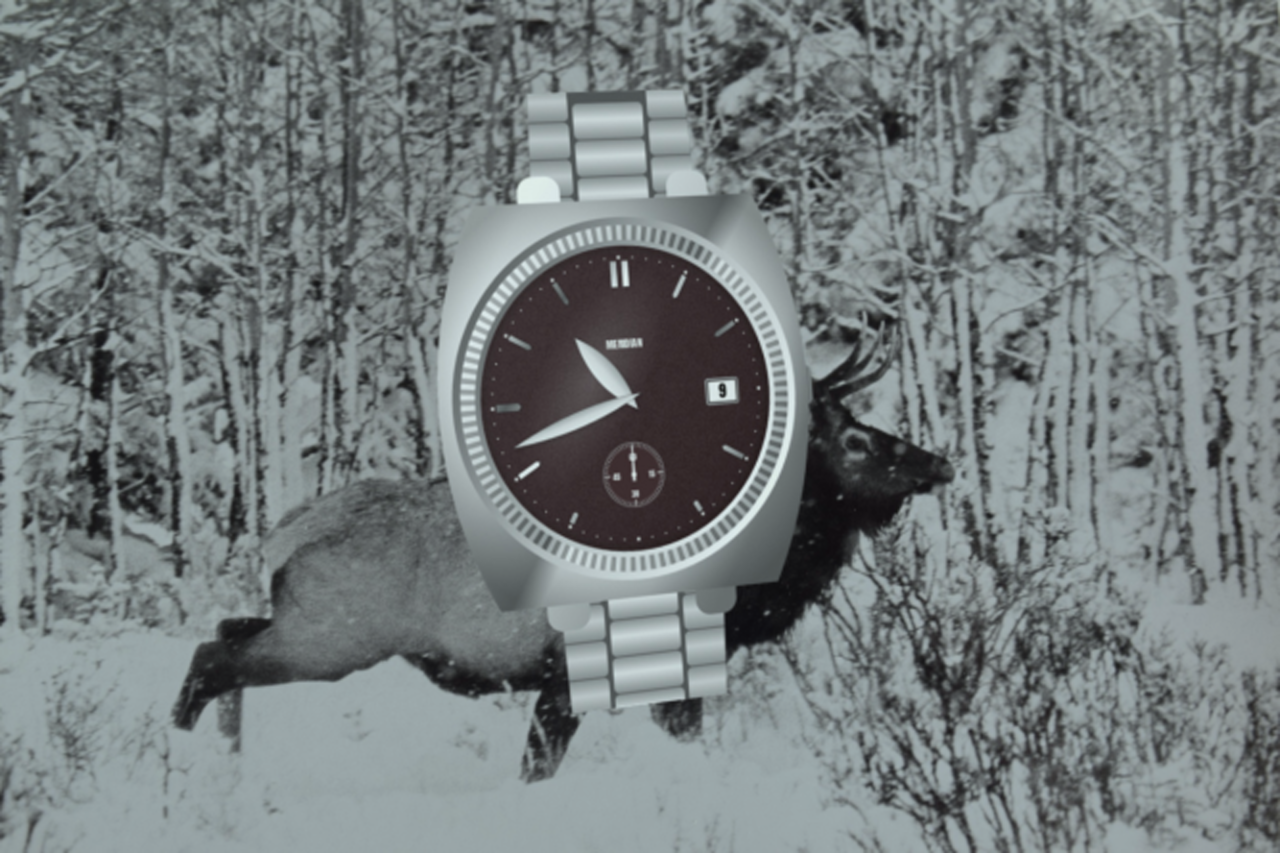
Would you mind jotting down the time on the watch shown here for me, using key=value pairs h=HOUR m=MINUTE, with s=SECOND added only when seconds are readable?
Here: h=10 m=42
